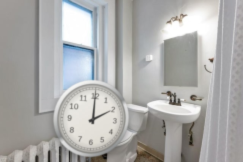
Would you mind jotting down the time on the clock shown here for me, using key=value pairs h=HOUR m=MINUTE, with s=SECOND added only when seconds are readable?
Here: h=2 m=0
